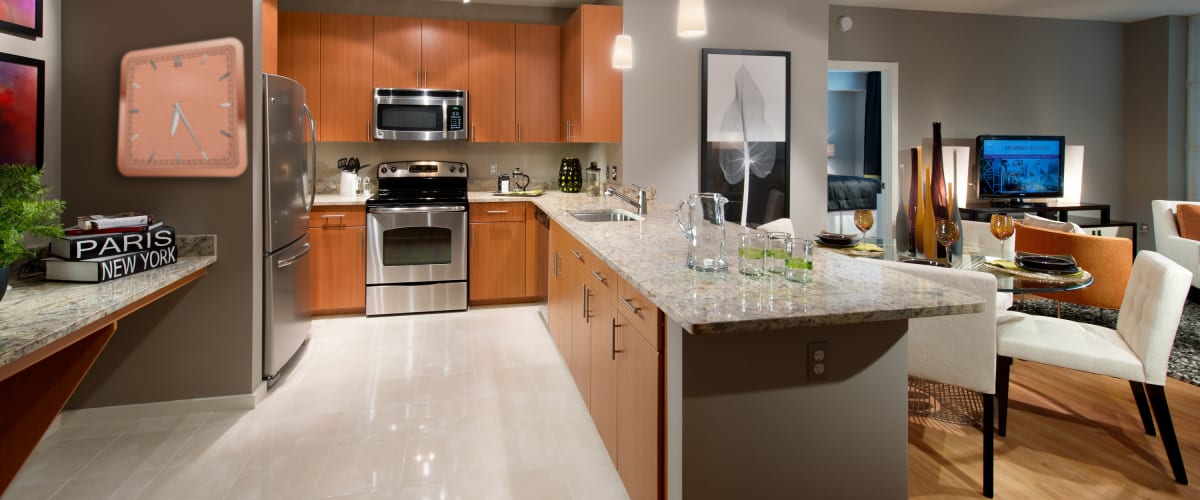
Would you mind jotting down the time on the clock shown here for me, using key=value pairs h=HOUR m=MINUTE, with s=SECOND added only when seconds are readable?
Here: h=6 m=25
